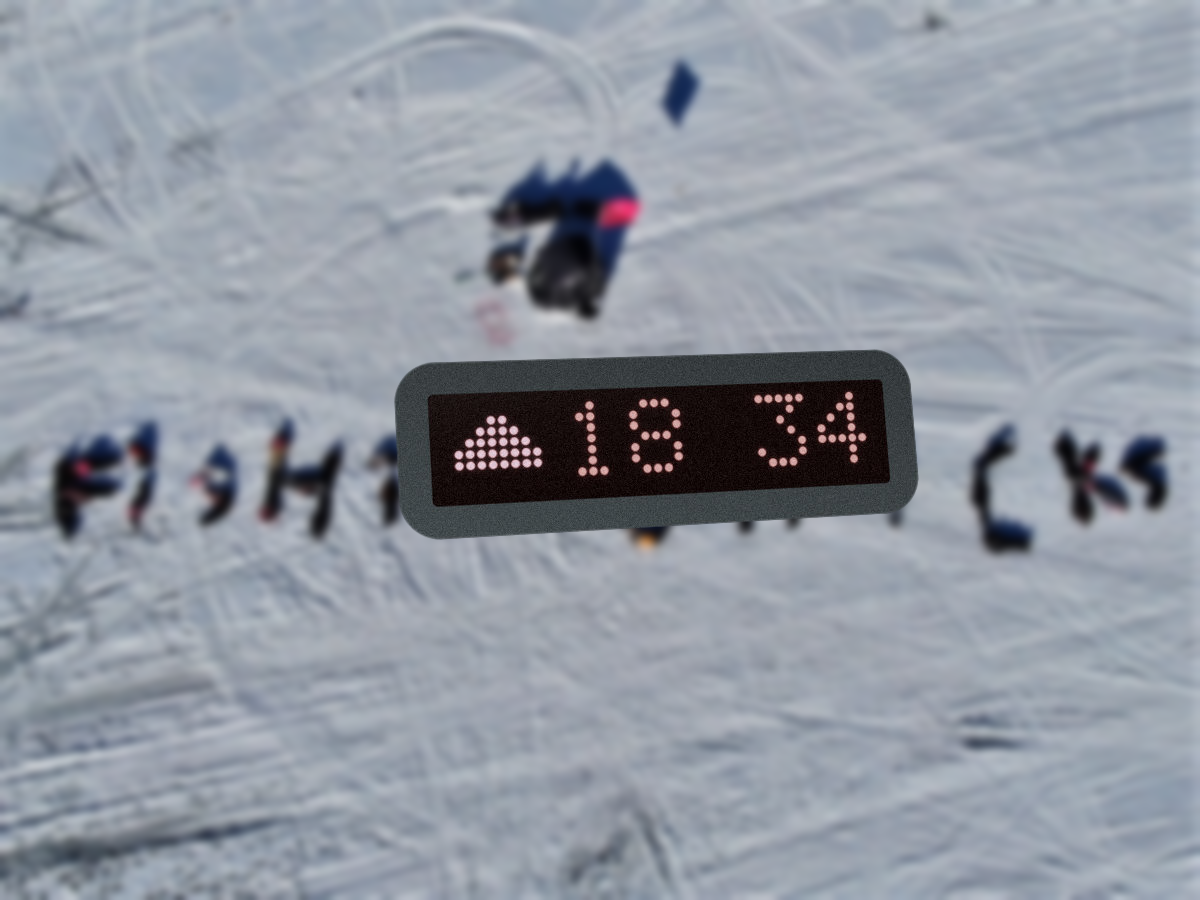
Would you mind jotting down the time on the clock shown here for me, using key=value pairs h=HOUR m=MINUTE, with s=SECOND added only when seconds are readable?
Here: h=18 m=34
